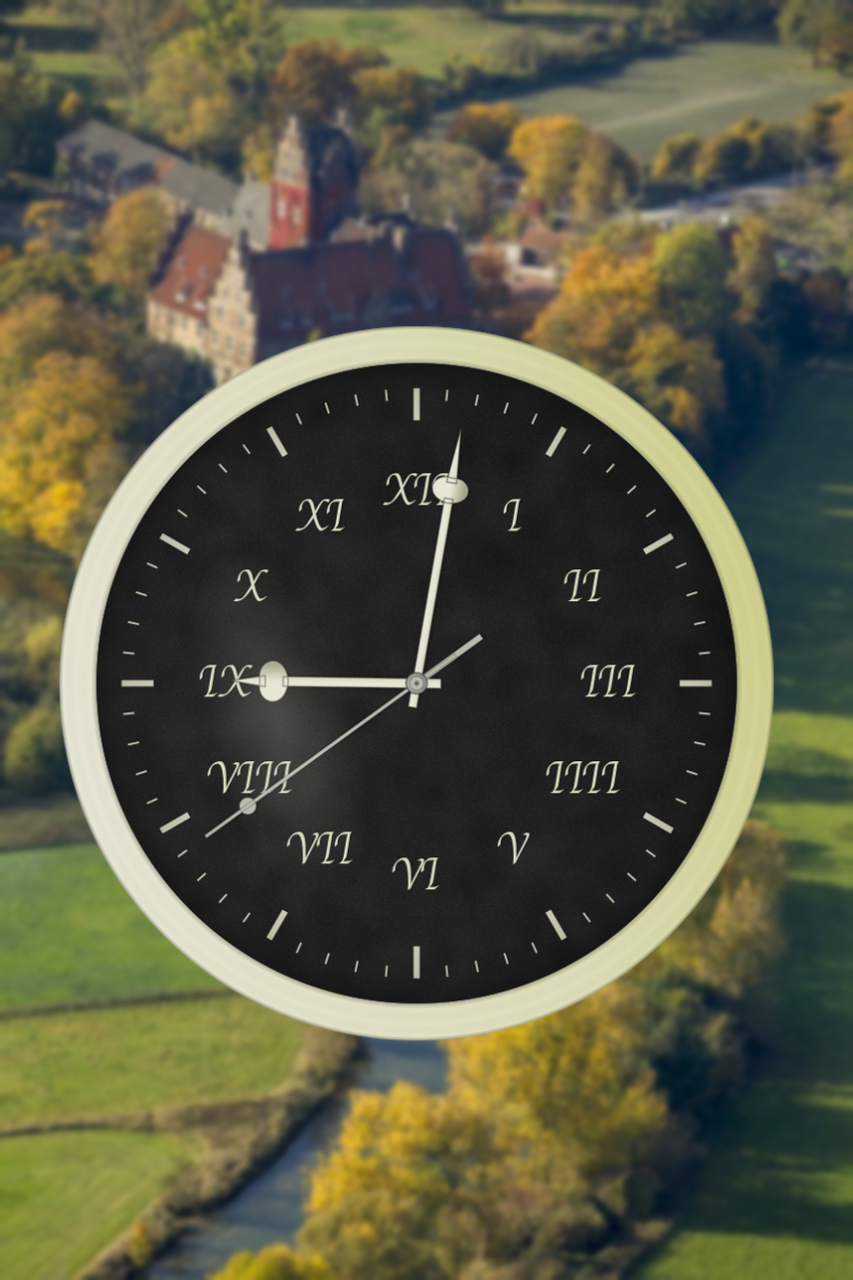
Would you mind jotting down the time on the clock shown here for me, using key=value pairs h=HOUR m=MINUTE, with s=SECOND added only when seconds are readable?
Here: h=9 m=1 s=39
